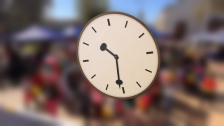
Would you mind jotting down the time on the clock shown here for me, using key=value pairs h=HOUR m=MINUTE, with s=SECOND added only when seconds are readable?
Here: h=10 m=31
